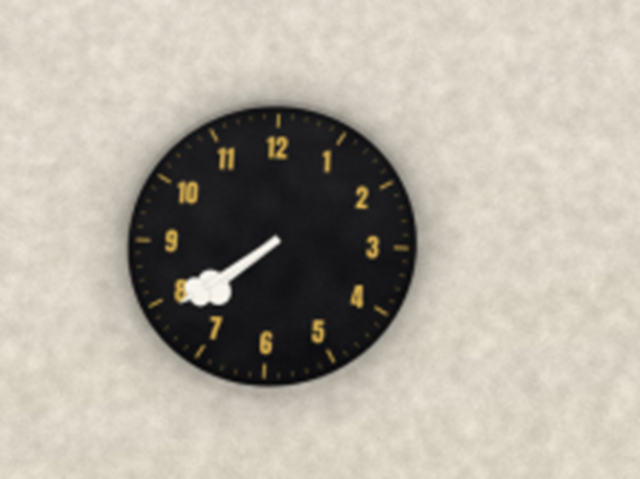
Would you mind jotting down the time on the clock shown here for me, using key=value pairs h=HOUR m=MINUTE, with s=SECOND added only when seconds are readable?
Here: h=7 m=39
